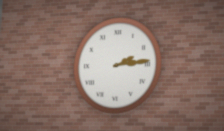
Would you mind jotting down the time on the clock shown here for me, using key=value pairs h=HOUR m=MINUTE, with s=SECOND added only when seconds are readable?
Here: h=2 m=14
